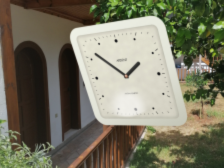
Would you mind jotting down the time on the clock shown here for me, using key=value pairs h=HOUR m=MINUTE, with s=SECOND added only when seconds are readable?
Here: h=1 m=52
